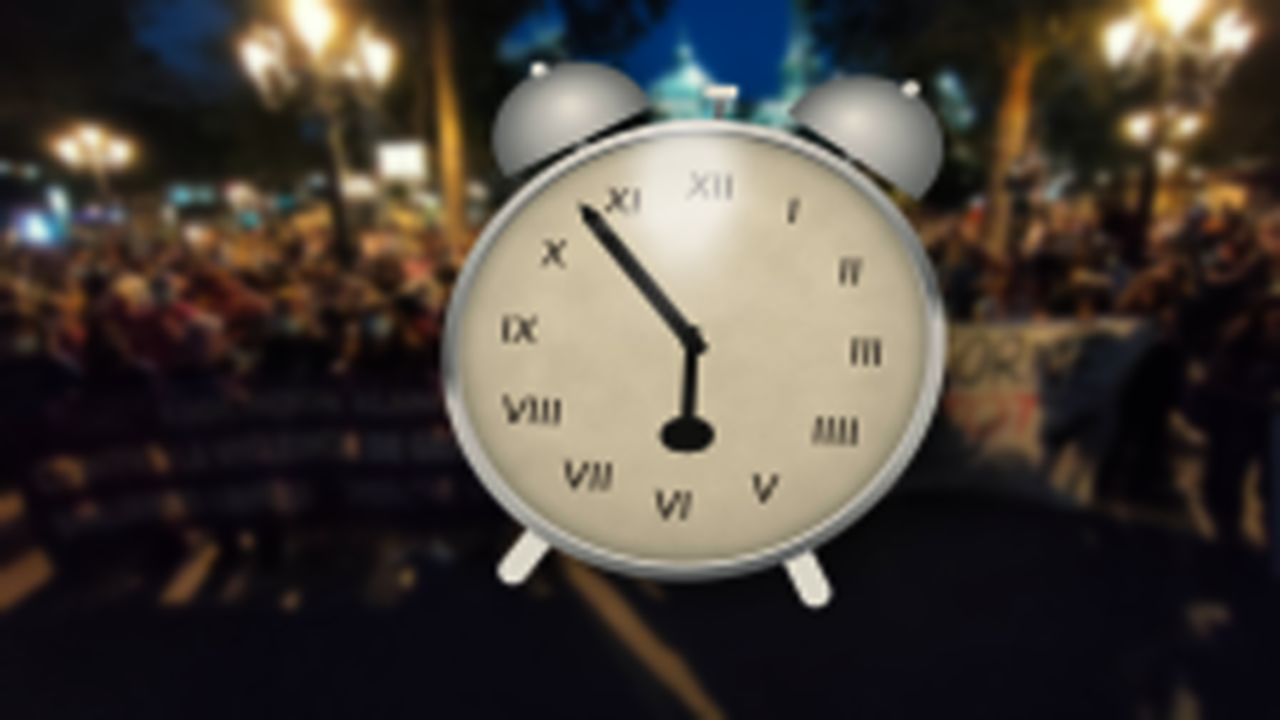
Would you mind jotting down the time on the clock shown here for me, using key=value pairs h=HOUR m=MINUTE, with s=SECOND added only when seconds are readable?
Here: h=5 m=53
